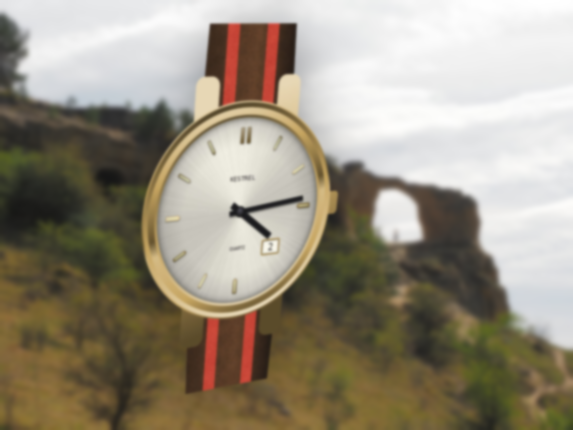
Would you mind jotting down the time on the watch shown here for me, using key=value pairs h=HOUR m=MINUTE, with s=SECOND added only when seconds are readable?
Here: h=4 m=14
